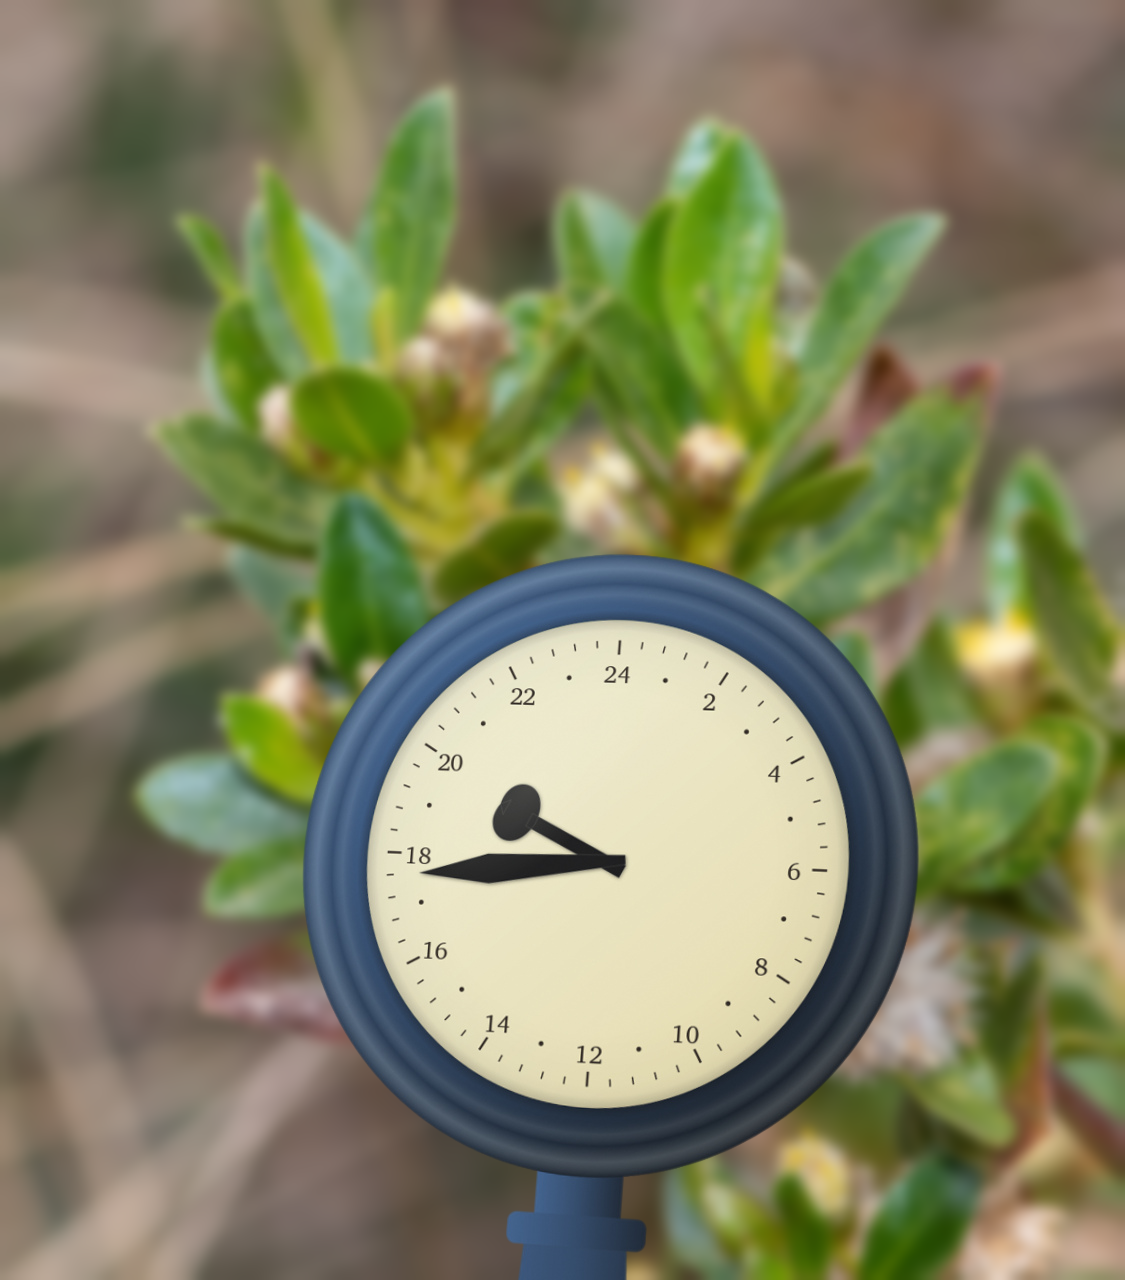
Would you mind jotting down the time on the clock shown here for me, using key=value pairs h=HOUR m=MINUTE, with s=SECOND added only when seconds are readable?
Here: h=19 m=44
